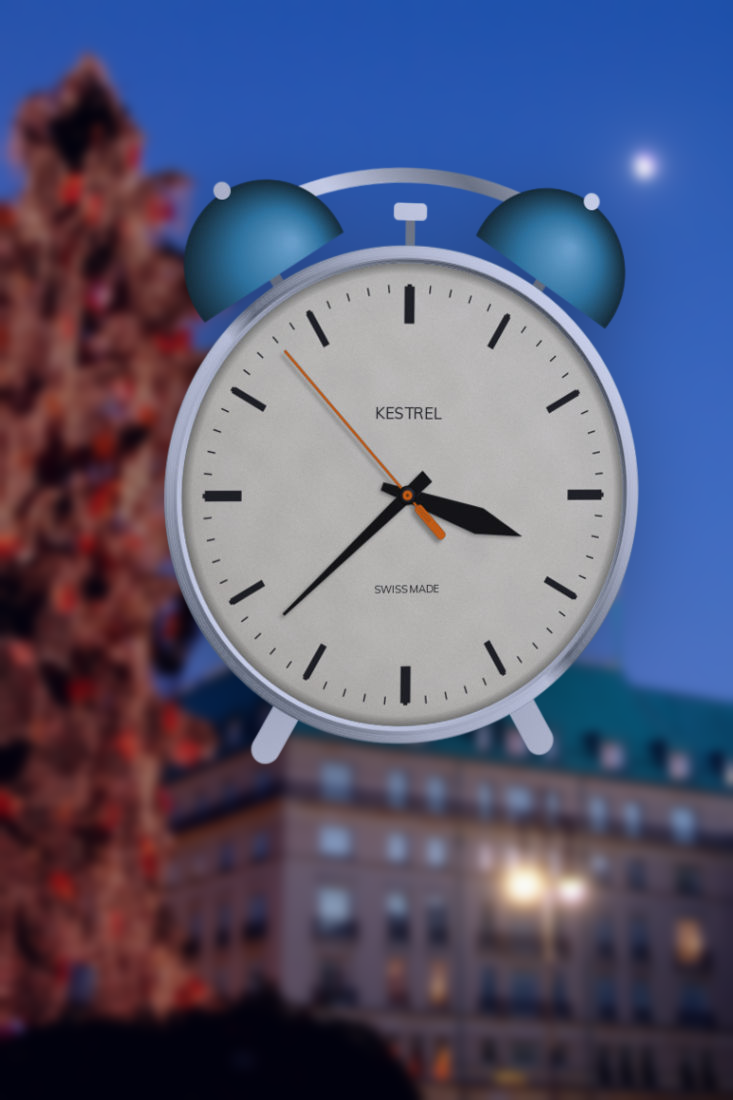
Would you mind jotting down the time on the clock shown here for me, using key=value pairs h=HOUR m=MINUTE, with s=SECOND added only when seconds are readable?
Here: h=3 m=37 s=53
